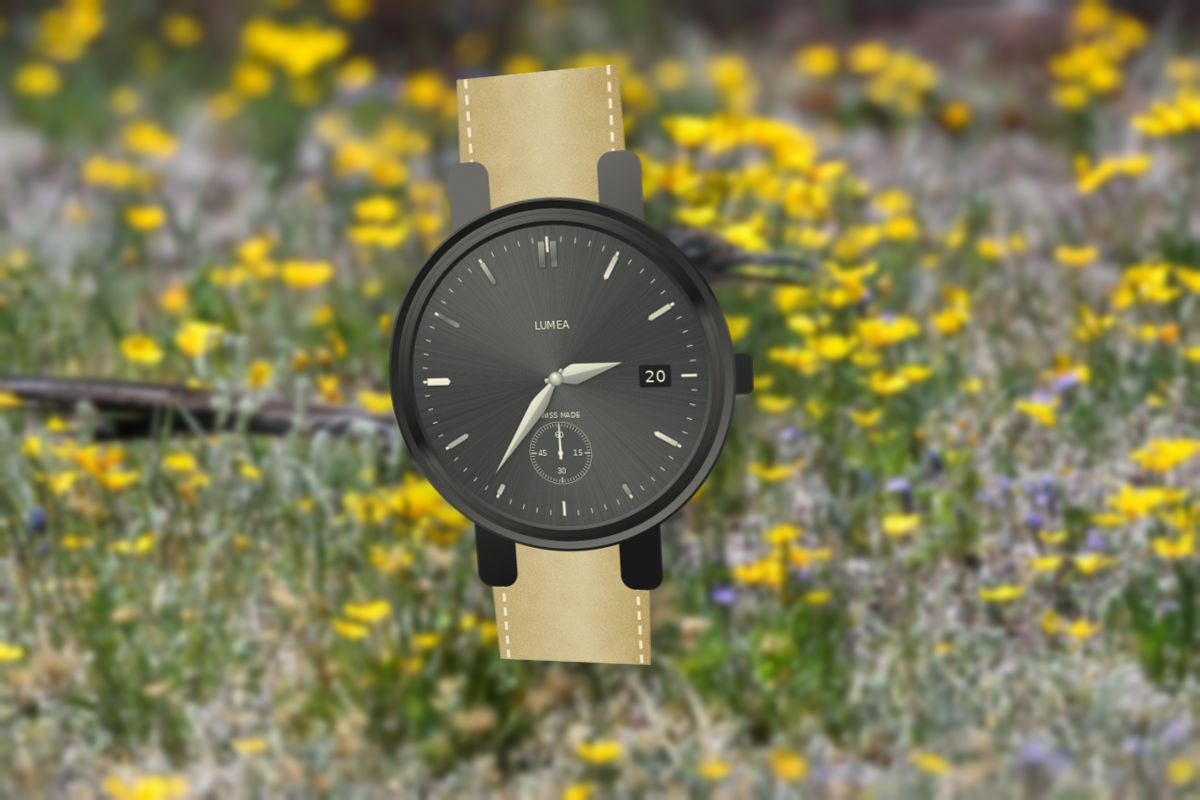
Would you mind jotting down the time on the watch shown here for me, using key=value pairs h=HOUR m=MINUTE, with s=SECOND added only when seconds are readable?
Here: h=2 m=36
